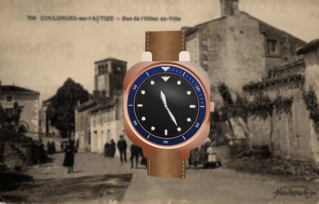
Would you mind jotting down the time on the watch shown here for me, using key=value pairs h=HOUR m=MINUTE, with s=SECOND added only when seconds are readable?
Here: h=11 m=25
